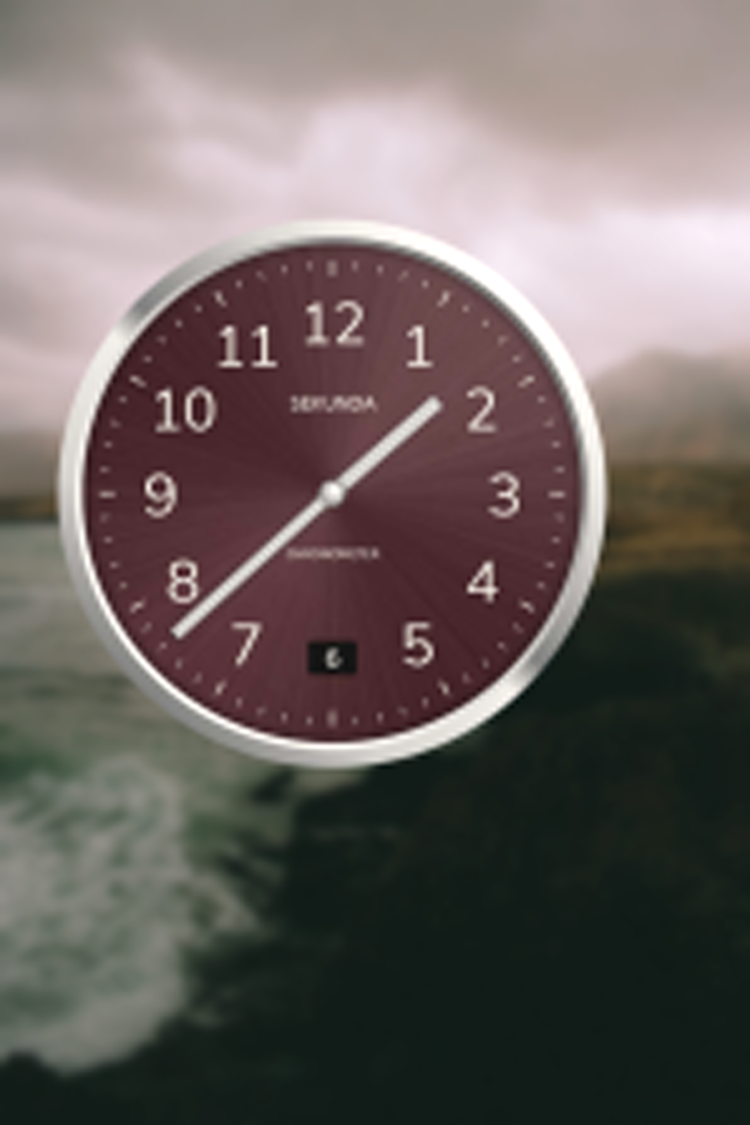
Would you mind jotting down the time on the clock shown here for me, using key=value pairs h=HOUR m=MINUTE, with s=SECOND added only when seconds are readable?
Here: h=1 m=38
